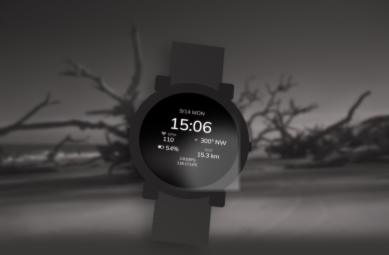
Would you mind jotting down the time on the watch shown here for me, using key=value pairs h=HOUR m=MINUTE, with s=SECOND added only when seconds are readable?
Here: h=15 m=6
